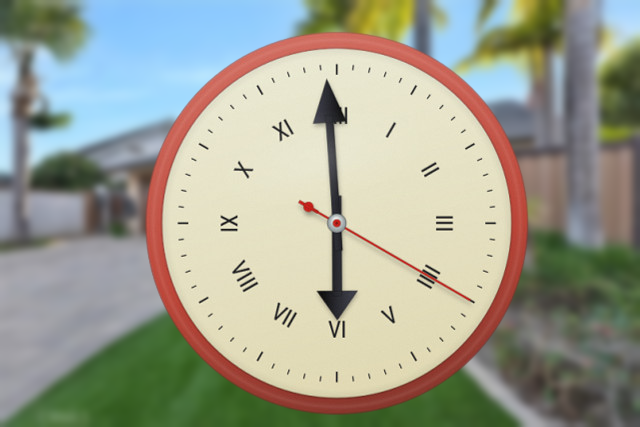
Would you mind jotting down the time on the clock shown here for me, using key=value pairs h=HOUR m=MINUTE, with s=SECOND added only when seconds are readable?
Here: h=5 m=59 s=20
